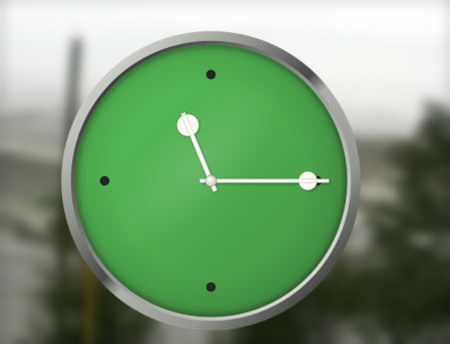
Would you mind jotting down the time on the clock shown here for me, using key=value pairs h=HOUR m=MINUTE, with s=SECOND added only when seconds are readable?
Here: h=11 m=15
